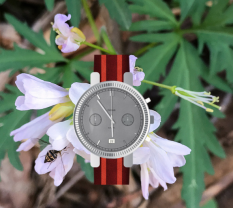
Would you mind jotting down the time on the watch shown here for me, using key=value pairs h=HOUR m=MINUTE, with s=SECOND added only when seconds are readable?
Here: h=5 m=54
